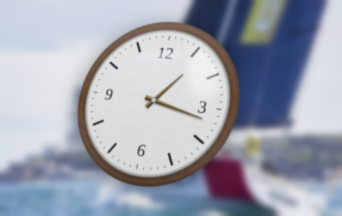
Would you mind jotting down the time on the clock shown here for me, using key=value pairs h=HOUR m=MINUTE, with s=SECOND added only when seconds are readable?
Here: h=1 m=17
